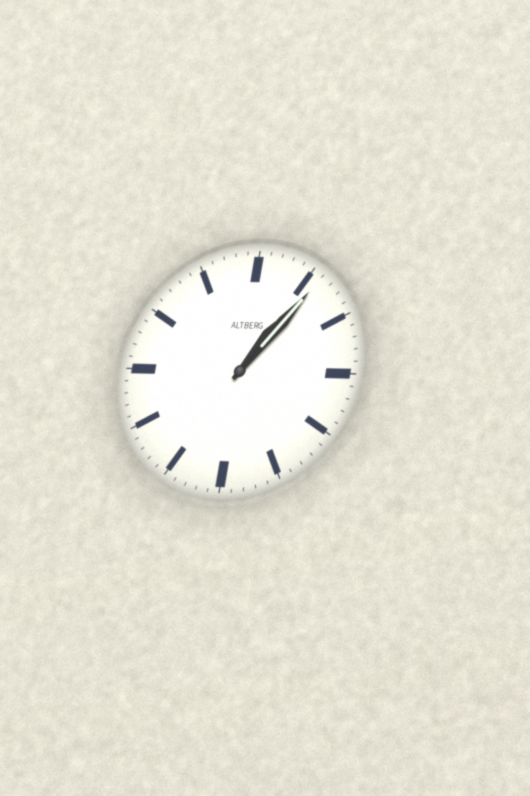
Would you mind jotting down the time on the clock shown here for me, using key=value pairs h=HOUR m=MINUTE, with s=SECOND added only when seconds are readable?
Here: h=1 m=6
